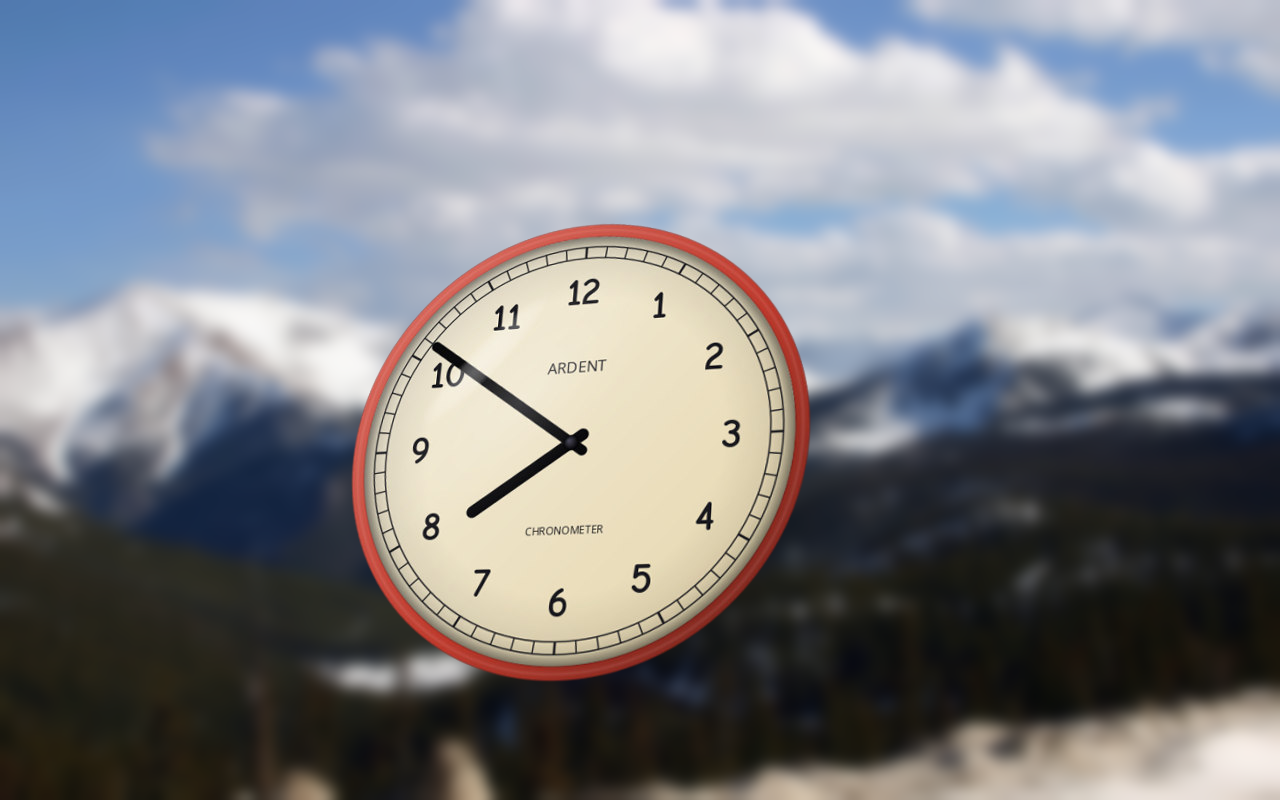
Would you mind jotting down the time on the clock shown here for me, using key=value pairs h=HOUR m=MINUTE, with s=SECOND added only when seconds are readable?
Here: h=7 m=51
